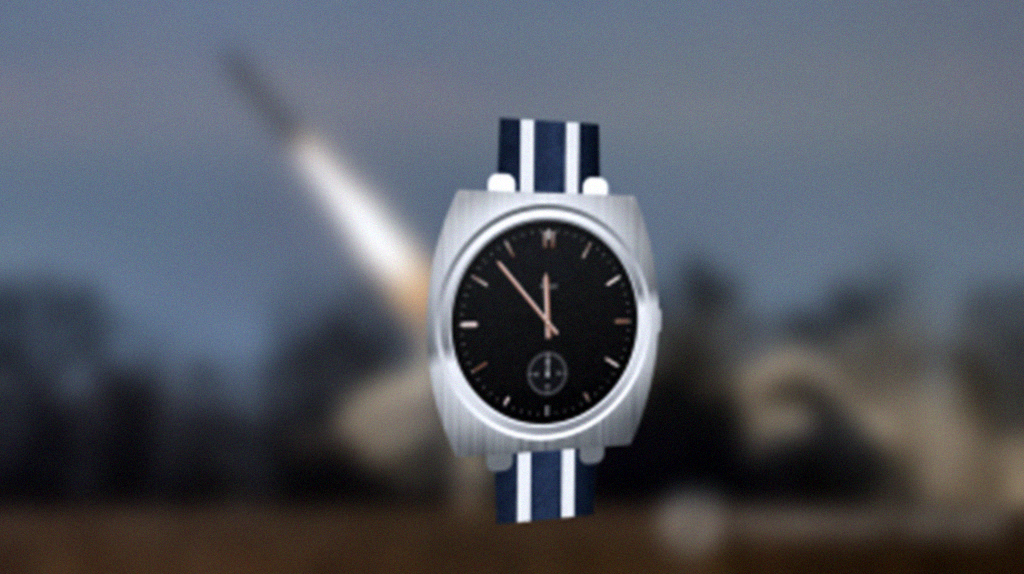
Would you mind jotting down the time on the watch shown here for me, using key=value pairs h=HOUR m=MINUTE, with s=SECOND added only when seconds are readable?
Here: h=11 m=53
